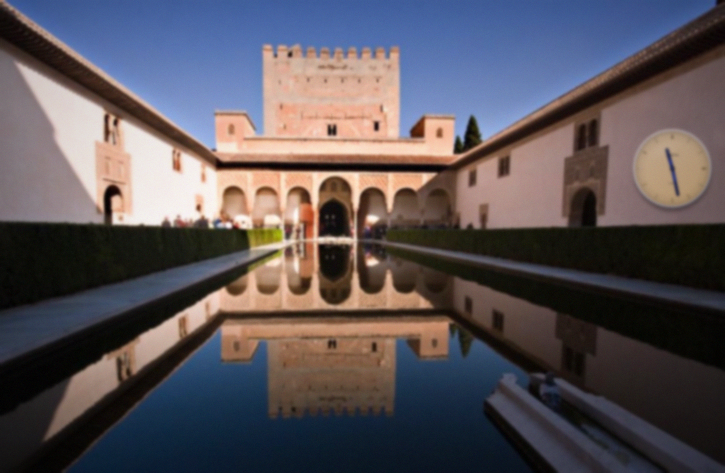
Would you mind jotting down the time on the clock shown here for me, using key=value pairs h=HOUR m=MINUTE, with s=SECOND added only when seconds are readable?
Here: h=11 m=28
